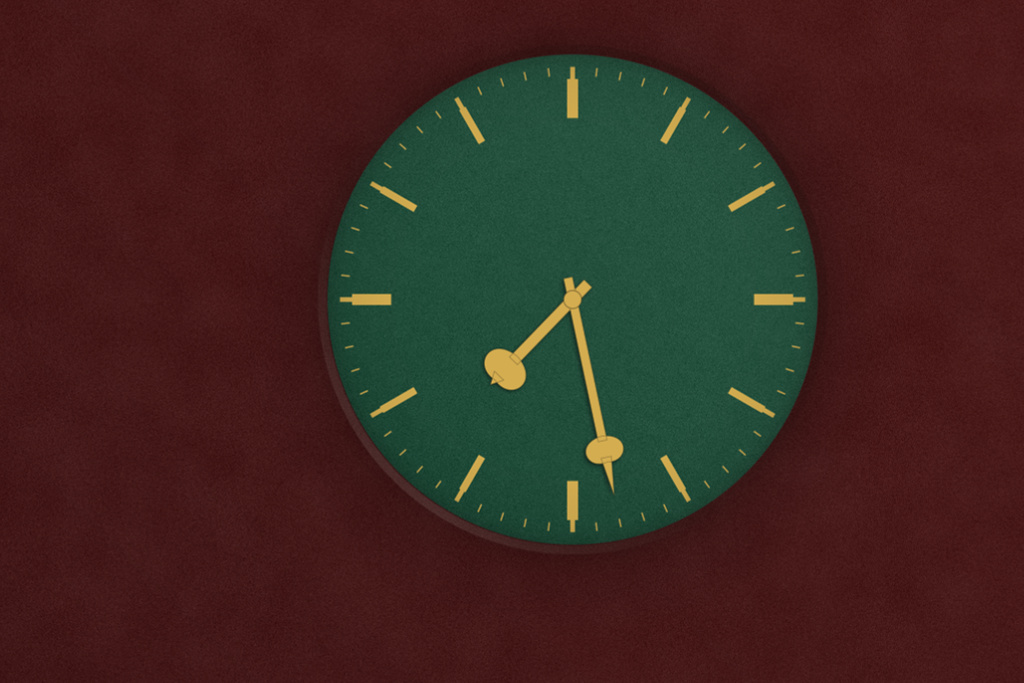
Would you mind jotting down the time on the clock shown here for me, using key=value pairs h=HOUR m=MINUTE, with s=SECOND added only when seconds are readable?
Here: h=7 m=28
